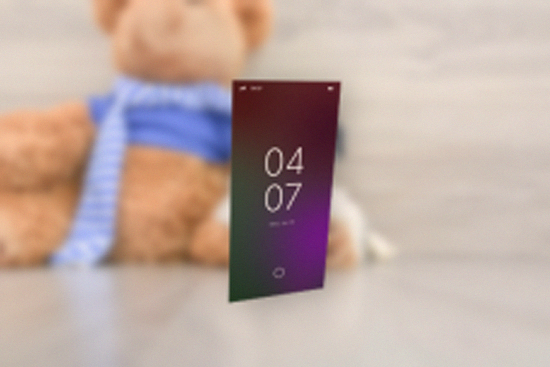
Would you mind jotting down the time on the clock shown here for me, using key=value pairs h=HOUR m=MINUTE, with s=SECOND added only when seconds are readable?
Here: h=4 m=7
